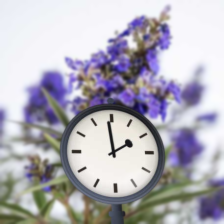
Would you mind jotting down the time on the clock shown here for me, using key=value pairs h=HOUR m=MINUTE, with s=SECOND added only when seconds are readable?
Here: h=1 m=59
